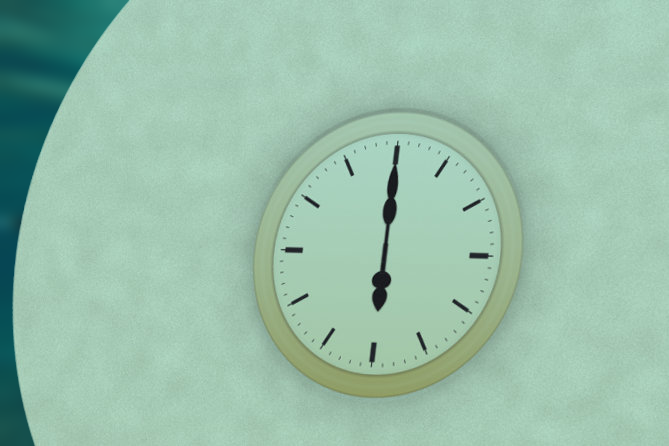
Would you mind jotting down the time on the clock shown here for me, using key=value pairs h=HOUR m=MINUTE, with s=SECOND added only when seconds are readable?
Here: h=6 m=0
